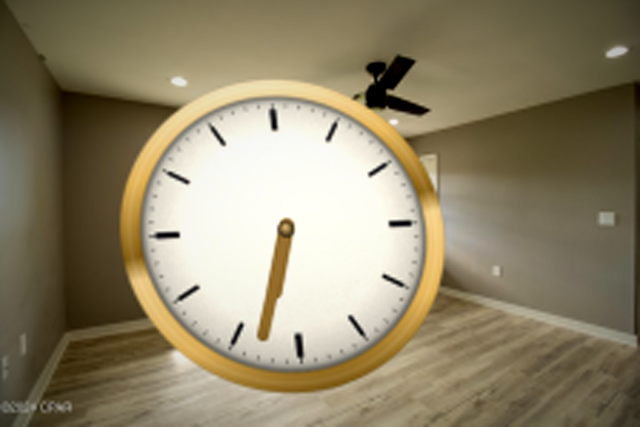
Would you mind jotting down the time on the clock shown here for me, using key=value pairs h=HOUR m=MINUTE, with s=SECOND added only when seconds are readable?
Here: h=6 m=33
